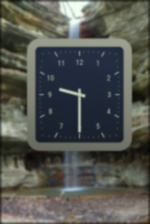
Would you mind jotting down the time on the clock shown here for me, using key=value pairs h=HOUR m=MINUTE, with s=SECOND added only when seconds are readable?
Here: h=9 m=30
